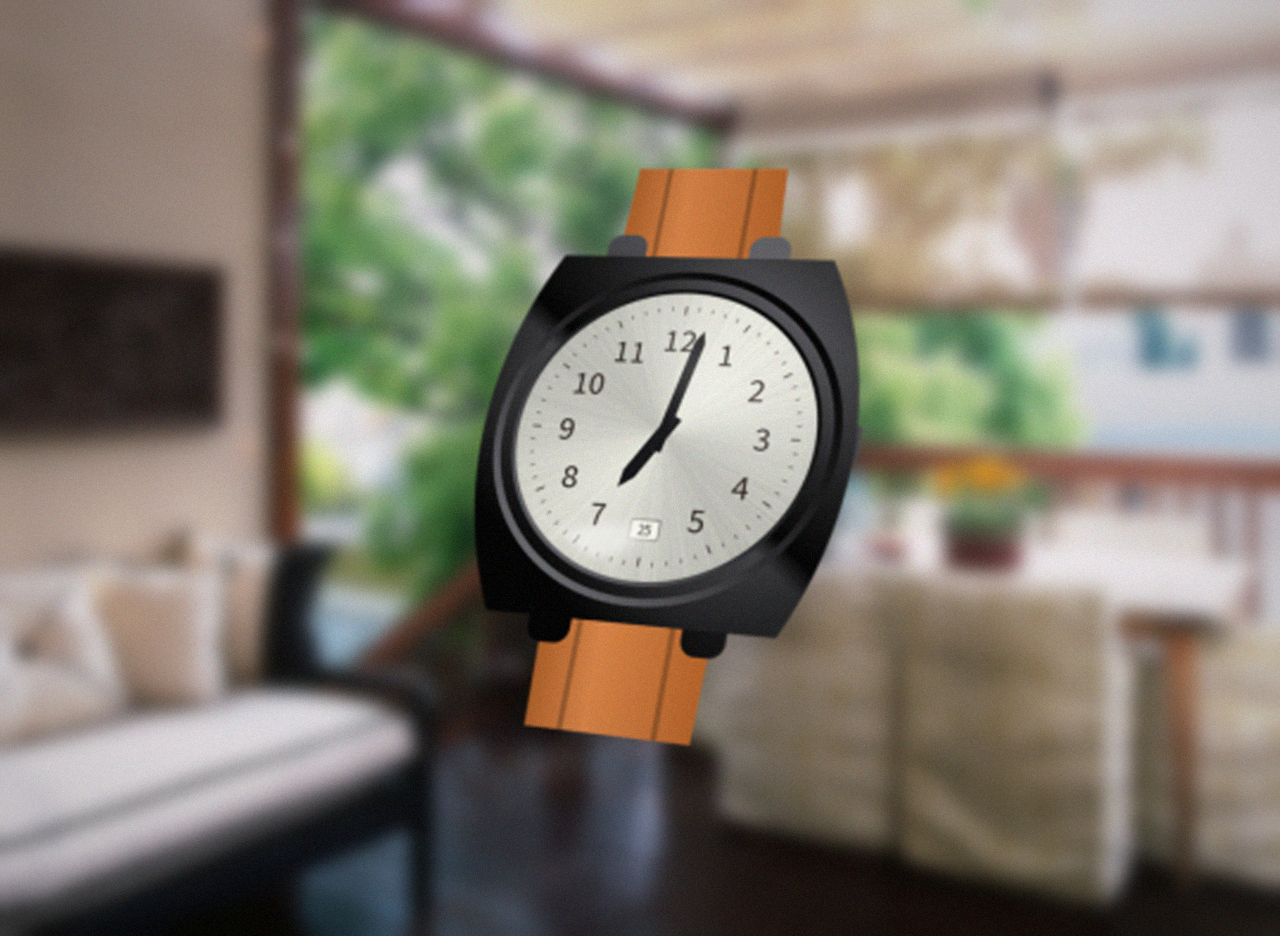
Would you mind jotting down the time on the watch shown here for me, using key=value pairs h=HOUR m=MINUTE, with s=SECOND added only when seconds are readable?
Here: h=7 m=2
